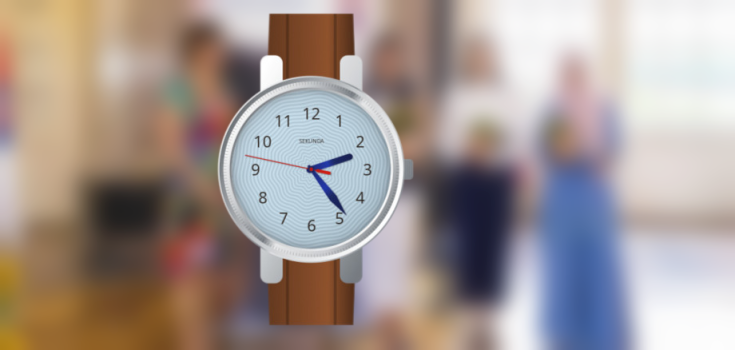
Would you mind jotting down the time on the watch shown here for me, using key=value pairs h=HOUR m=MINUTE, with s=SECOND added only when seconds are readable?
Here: h=2 m=23 s=47
